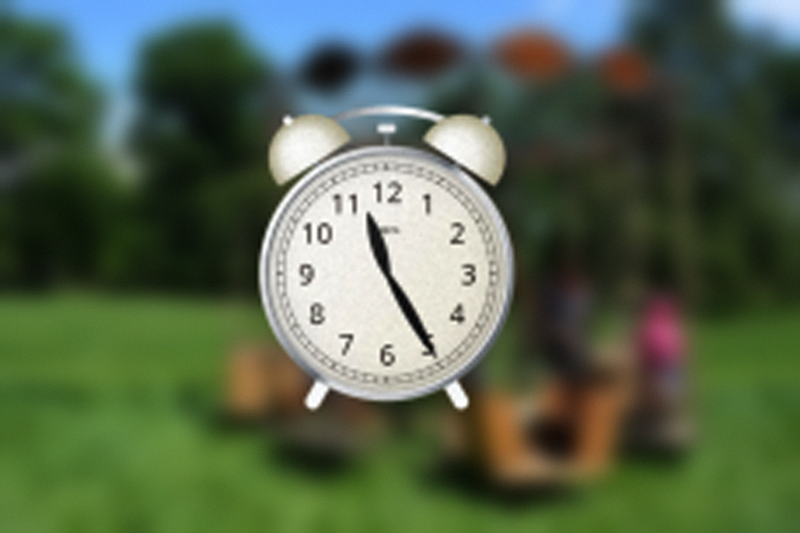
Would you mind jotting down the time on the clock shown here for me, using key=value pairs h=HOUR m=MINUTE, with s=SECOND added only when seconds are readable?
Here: h=11 m=25
